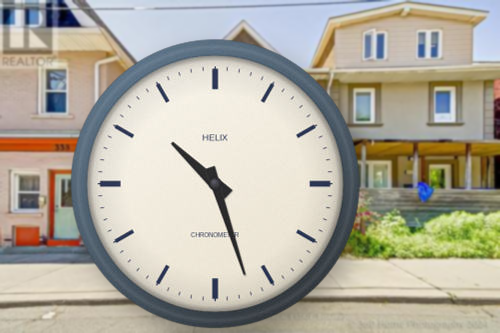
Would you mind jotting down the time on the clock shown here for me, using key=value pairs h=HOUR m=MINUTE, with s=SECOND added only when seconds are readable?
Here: h=10 m=27
